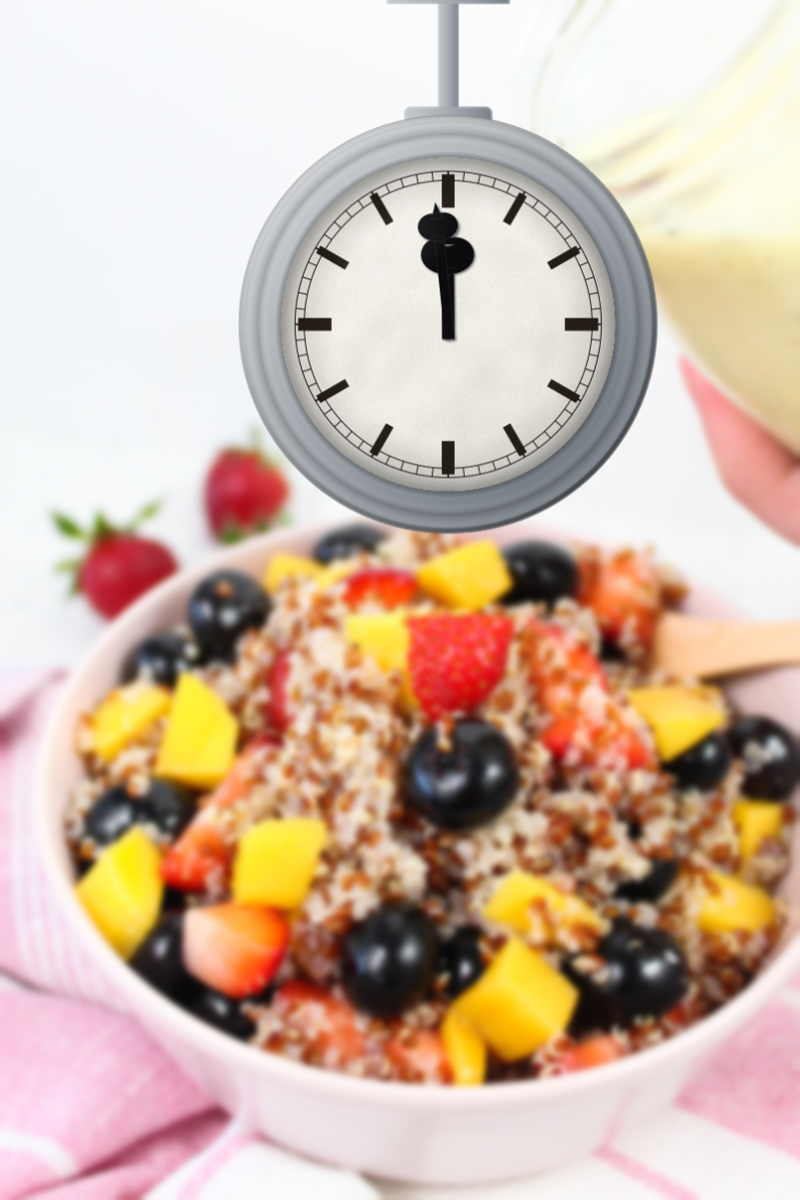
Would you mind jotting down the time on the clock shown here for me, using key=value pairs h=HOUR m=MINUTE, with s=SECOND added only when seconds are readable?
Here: h=11 m=59
